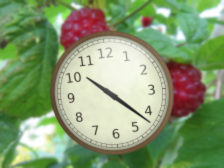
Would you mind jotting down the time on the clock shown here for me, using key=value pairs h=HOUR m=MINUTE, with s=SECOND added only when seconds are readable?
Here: h=10 m=22
